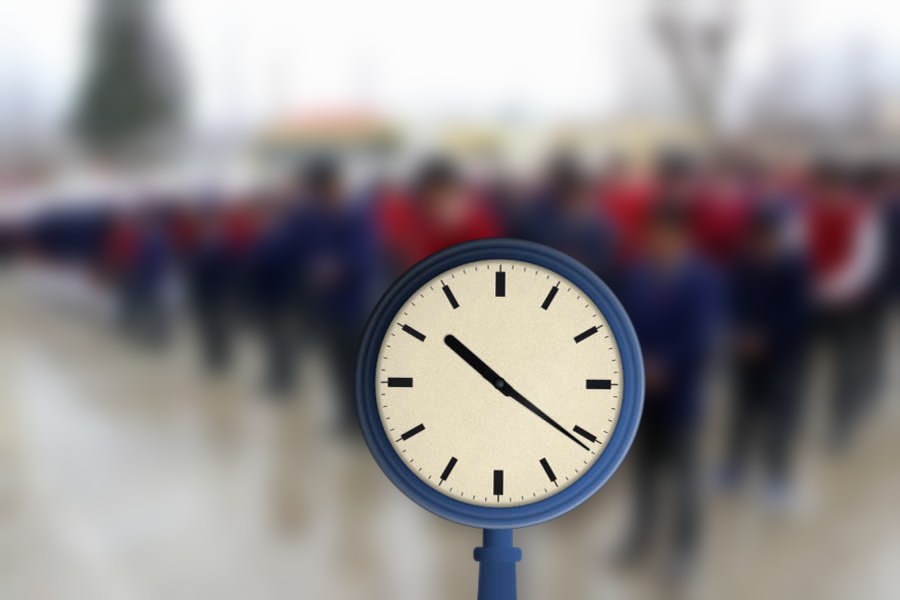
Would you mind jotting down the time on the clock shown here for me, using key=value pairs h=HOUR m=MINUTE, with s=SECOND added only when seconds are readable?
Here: h=10 m=21
